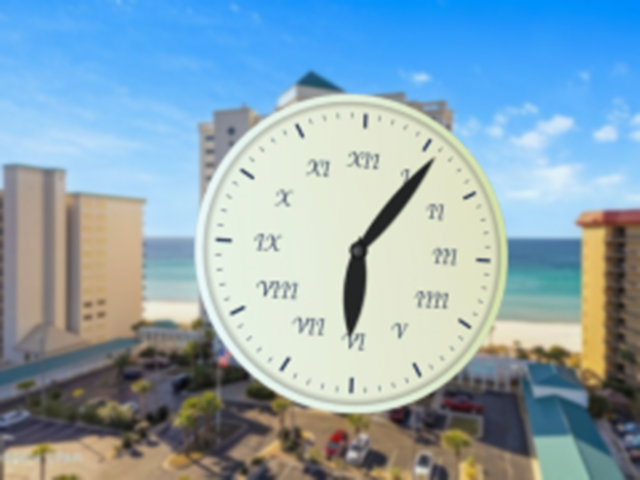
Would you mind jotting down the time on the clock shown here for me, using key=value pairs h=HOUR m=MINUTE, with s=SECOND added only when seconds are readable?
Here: h=6 m=6
